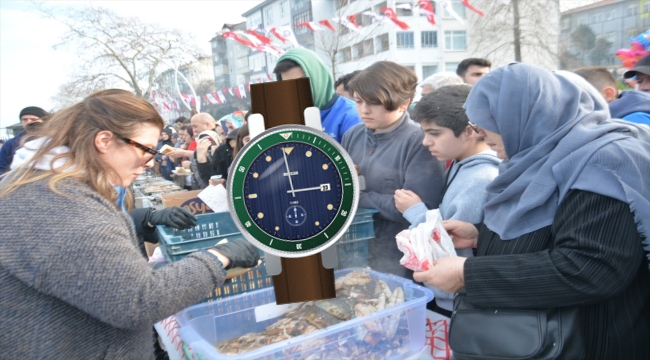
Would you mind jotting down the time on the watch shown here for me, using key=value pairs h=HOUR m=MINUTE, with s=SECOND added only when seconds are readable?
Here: h=2 m=59
